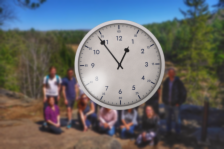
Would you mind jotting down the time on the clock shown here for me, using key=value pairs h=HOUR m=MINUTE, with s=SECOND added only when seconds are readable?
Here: h=12 m=54
